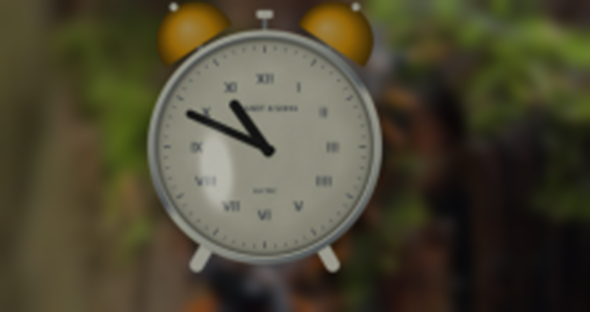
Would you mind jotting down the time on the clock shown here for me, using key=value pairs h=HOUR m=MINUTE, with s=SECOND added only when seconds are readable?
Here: h=10 m=49
